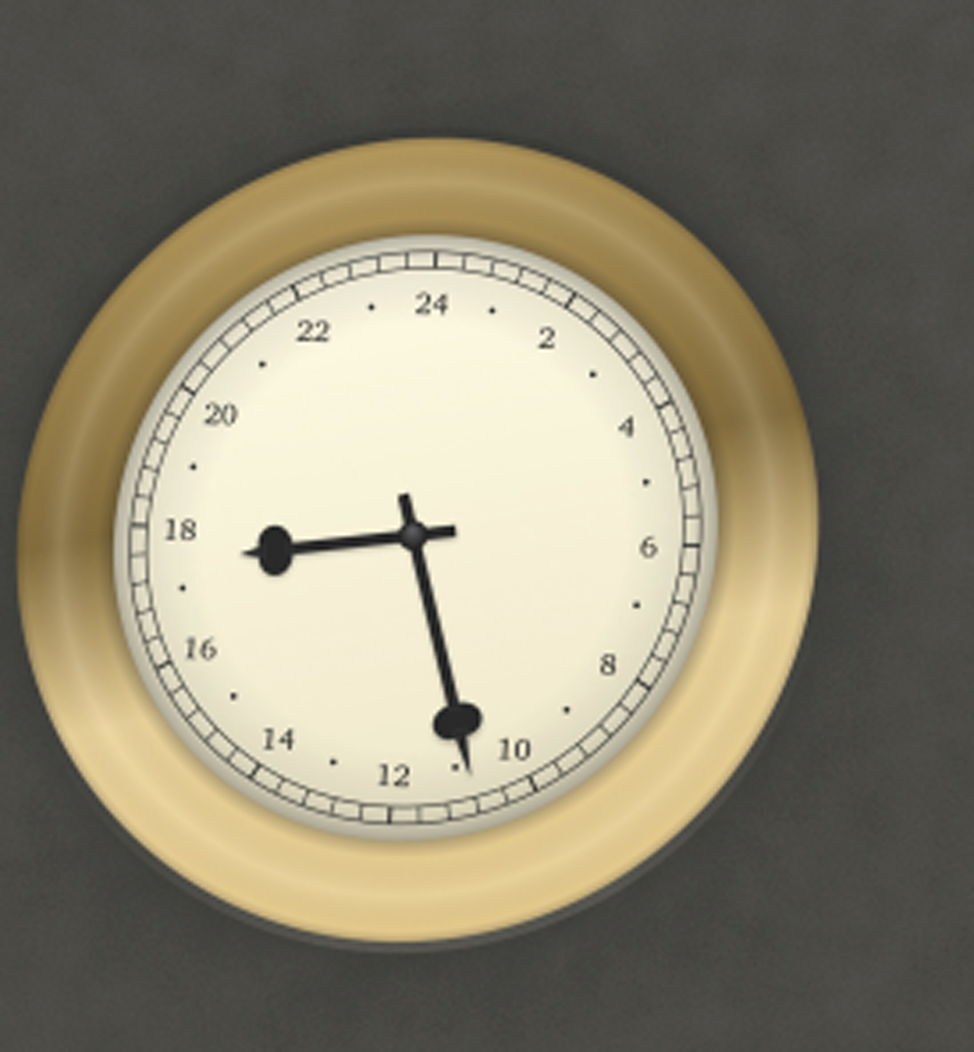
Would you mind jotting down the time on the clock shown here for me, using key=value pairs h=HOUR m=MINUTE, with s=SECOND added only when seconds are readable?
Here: h=17 m=27
